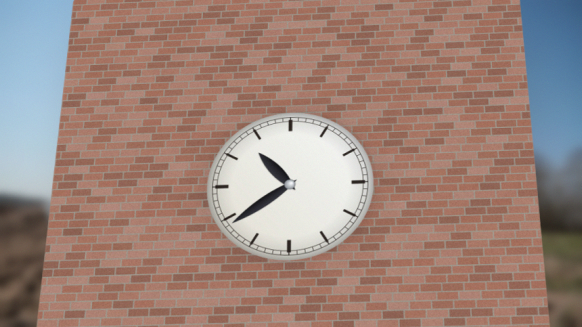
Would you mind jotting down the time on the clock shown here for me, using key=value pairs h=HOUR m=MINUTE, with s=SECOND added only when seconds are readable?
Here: h=10 m=39
